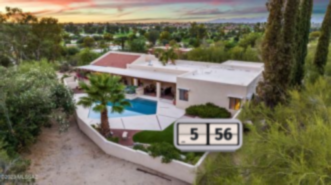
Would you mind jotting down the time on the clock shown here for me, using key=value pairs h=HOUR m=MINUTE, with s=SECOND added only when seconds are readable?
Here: h=5 m=56
